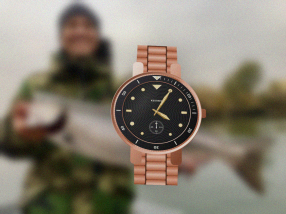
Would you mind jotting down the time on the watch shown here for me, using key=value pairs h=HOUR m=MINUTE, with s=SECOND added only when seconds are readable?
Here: h=4 m=5
